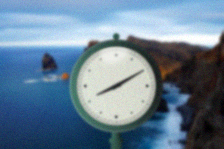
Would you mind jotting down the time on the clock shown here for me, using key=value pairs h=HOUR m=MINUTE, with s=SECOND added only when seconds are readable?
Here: h=8 m=10
